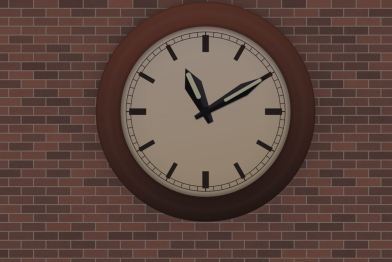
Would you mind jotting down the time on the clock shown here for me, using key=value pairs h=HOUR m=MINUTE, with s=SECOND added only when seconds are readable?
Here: h=11 m=10
